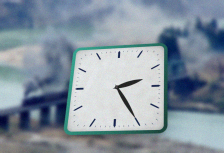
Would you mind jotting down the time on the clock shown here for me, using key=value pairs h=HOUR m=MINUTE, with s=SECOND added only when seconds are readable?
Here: h=2 m=25
